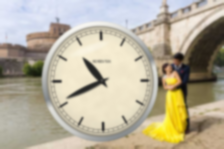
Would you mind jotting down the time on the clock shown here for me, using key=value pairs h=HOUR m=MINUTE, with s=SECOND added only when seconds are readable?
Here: h=10 m=41
